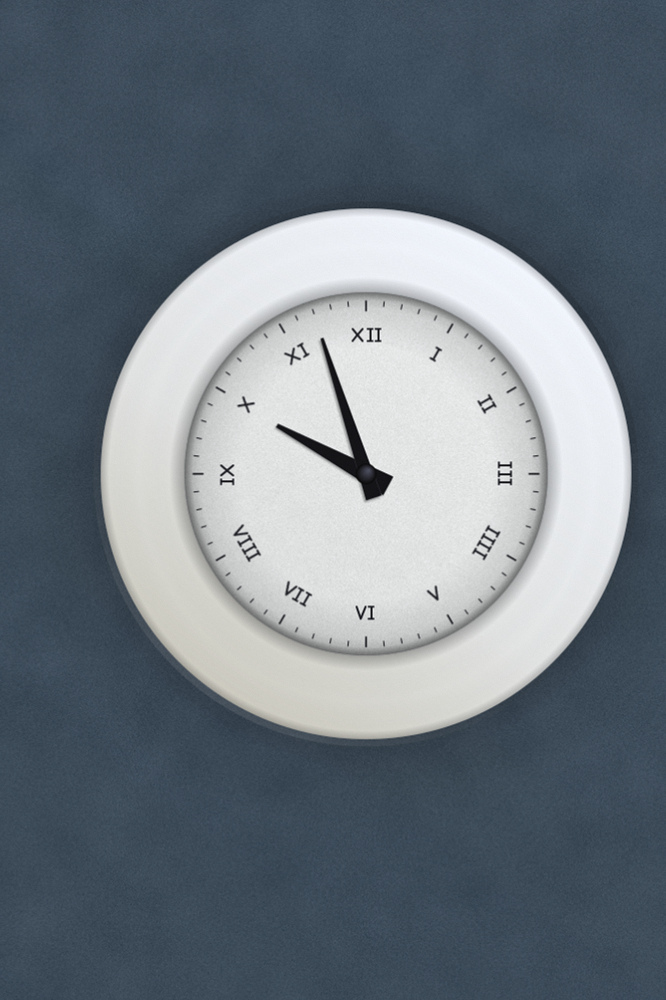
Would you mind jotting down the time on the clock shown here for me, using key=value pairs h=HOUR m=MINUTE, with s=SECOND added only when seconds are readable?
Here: h=9 m=57
